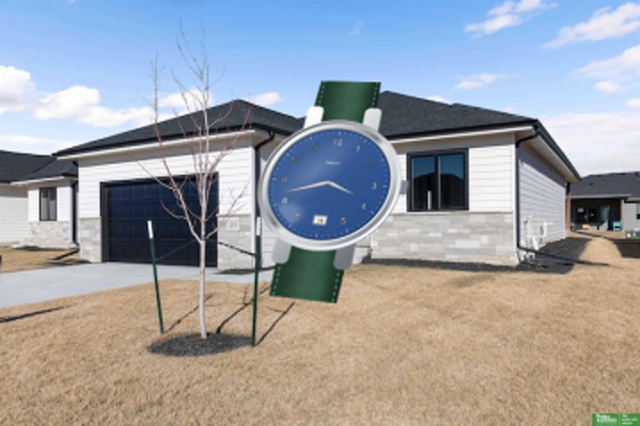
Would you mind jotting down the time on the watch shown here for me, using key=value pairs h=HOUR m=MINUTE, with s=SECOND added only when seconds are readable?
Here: h=3 m=42
